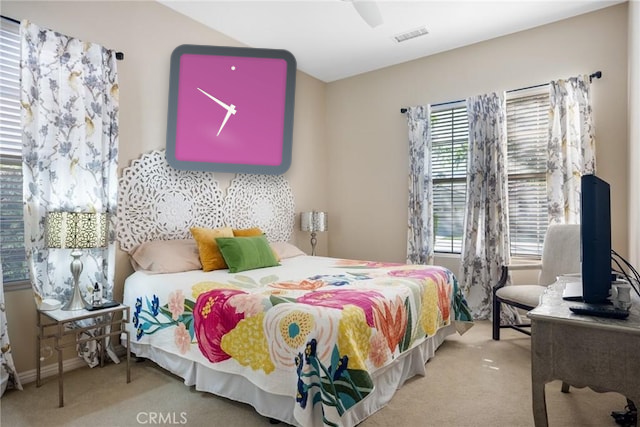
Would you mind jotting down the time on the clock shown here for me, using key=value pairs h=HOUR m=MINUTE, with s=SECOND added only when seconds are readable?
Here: h=6 m=50
